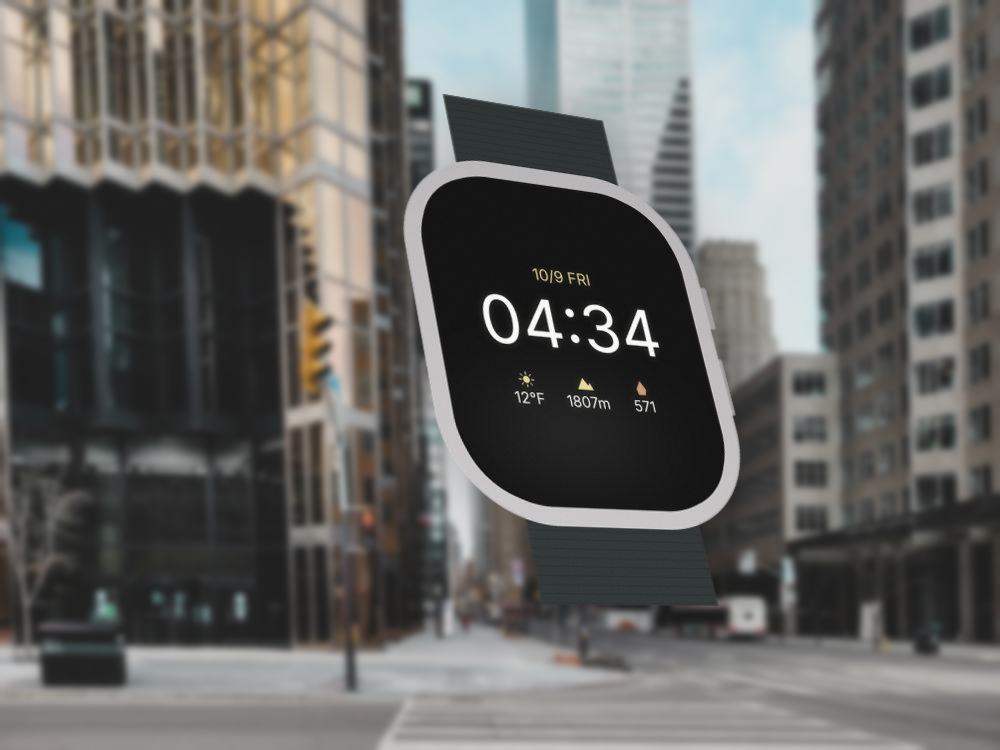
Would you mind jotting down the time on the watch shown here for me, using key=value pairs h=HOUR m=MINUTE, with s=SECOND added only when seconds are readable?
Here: h=4 m=34
